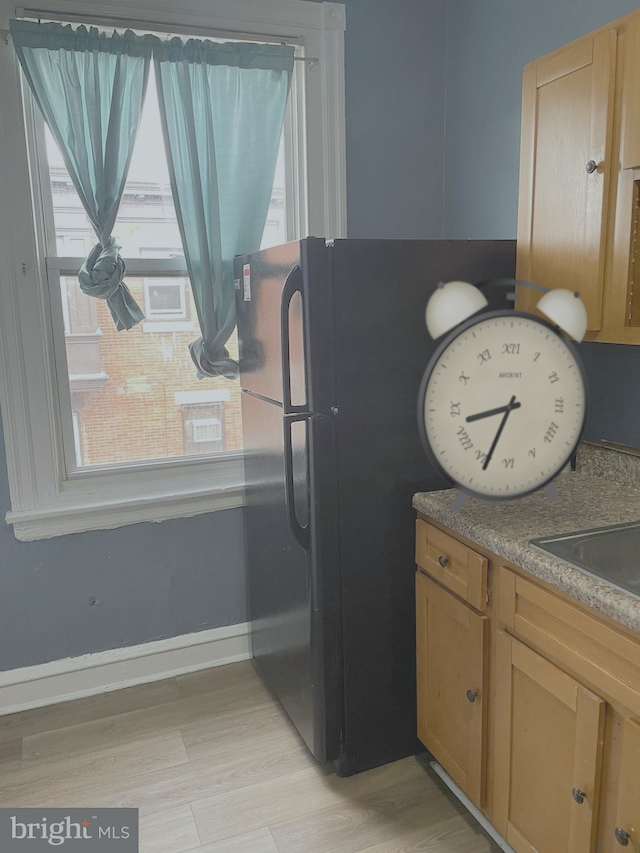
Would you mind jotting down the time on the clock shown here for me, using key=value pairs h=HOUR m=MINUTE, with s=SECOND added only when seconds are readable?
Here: h=8 m=34
